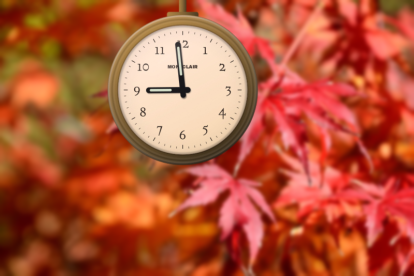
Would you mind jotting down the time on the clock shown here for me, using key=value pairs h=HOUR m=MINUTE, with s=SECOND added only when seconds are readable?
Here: h=8 m=59
